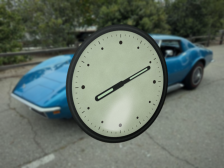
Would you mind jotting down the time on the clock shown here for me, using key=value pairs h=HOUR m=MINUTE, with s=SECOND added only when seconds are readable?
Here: h=8 m=11
